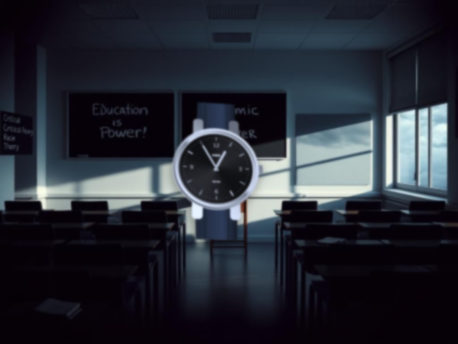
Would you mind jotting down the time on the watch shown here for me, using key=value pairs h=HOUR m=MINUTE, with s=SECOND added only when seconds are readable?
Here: h=12 m=55
